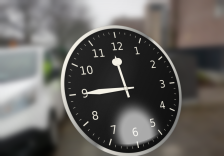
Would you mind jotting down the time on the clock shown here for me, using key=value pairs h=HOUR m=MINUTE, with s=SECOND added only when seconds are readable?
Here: h=11 m=45
